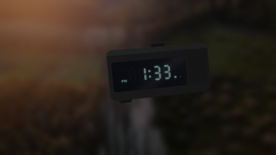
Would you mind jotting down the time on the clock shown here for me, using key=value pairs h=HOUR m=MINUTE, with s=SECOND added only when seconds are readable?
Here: h=1 m=33
